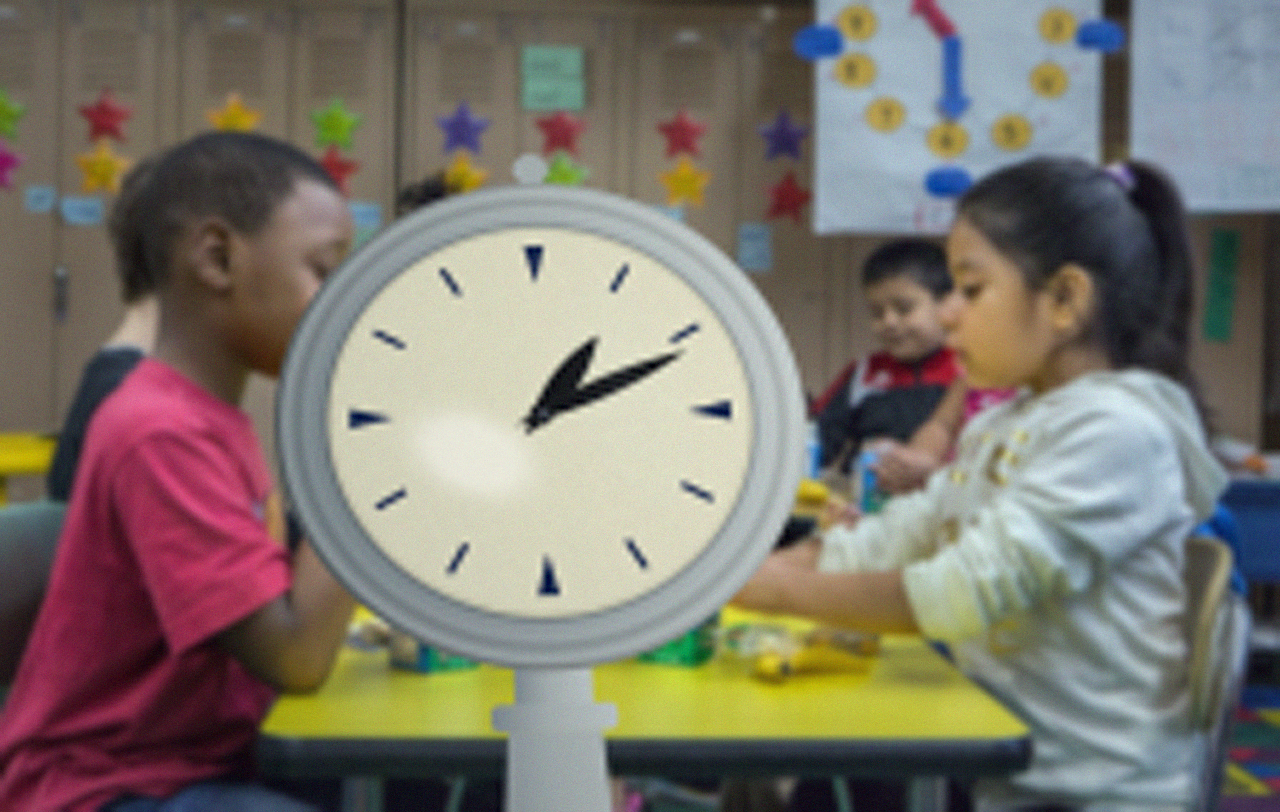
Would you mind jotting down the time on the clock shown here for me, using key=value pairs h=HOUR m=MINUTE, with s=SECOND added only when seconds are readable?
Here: h=1 m=11
